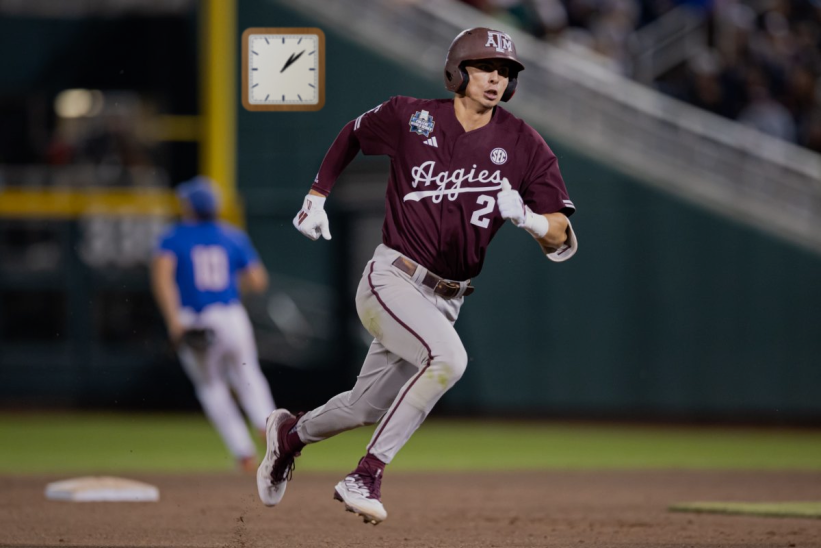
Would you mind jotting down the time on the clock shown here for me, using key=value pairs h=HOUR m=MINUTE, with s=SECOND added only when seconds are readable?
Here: h=1 m=8
